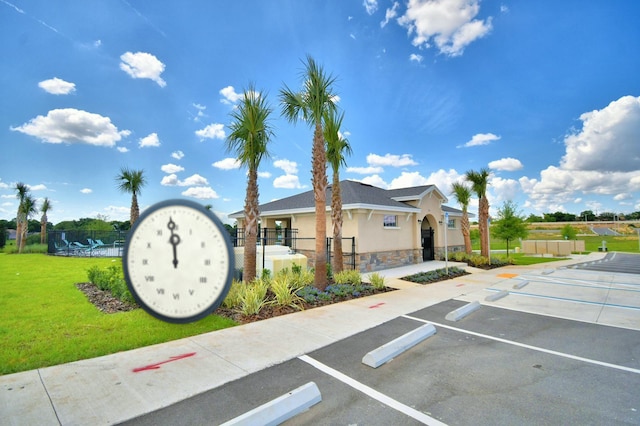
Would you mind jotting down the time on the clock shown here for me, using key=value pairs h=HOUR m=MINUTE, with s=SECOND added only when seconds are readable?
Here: h=11 m=59
